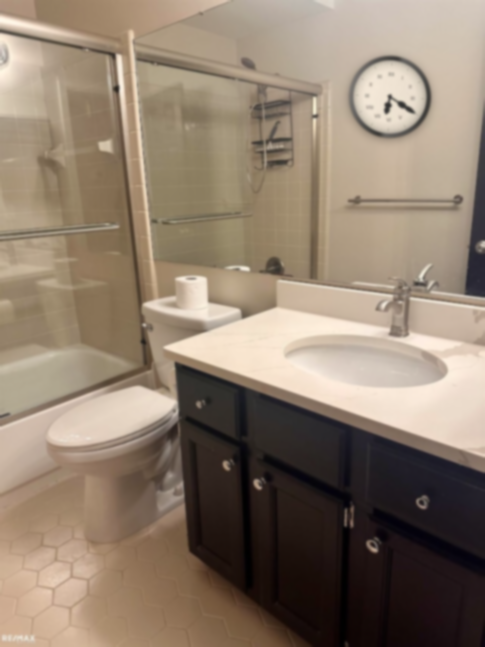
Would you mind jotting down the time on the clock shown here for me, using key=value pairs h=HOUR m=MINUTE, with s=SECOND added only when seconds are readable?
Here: h=6 m=20
